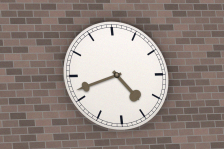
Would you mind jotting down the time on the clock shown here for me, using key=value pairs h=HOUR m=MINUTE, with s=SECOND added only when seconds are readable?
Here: h=4 m=42
